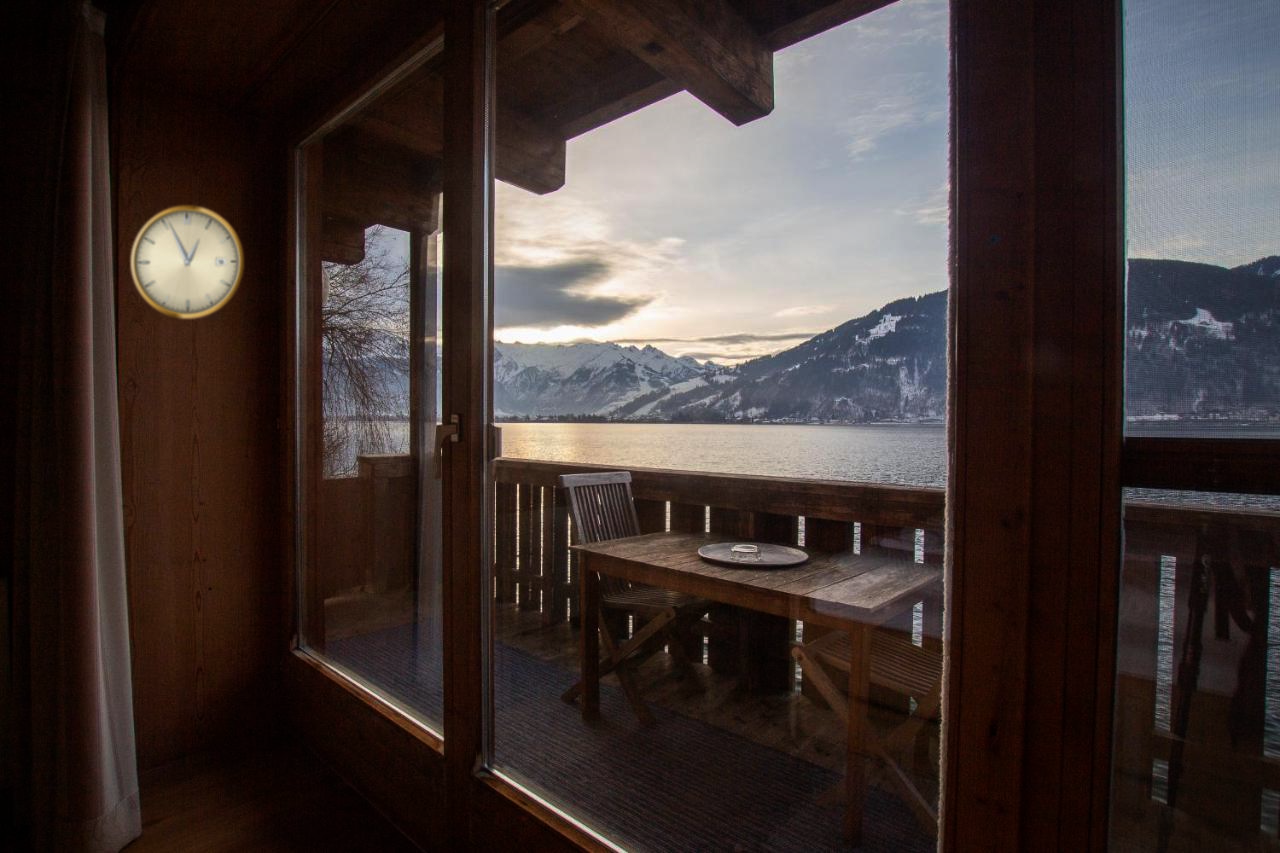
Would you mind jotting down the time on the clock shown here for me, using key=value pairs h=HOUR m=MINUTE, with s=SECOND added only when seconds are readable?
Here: h=12 m=56
